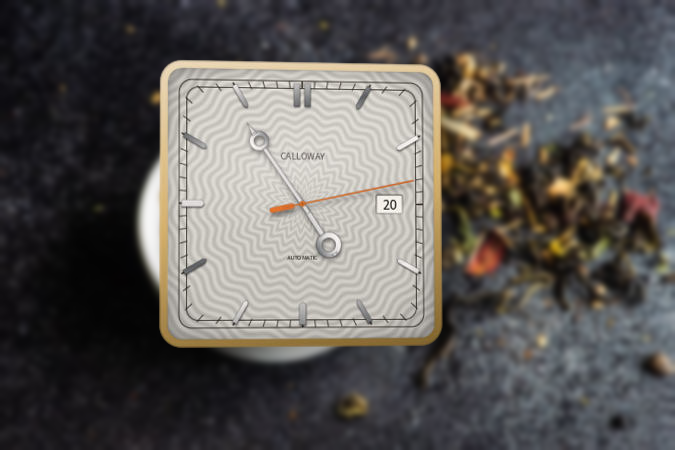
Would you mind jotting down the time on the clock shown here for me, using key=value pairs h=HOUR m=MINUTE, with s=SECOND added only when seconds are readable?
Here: h=4 m=54 s=13
